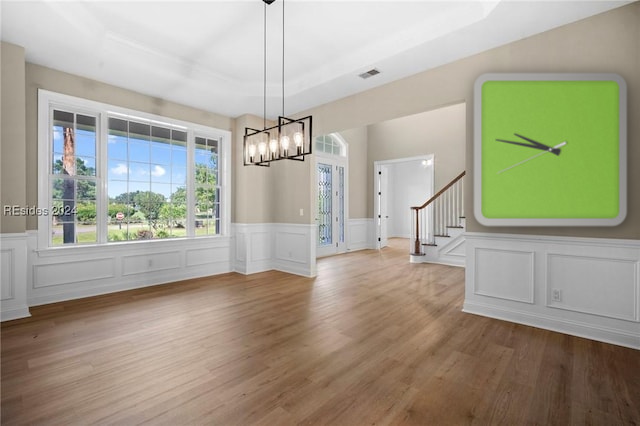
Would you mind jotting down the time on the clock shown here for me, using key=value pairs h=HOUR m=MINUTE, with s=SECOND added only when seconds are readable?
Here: h=9 m=46 s=41
